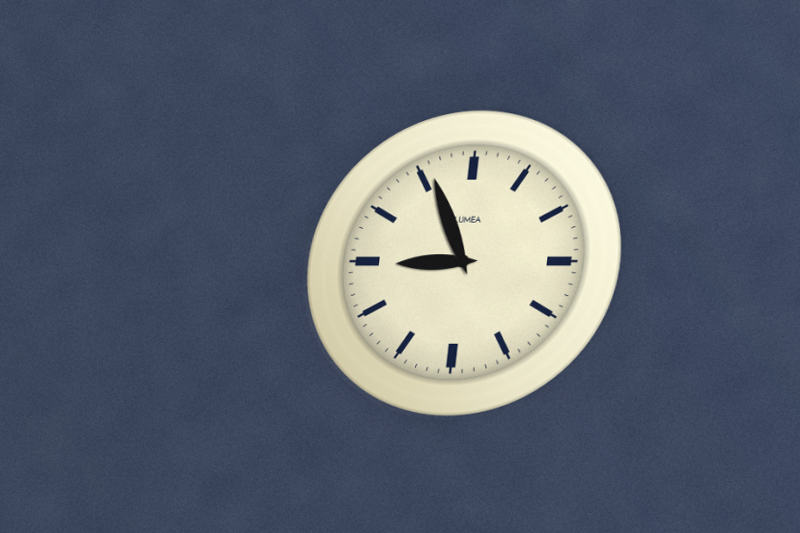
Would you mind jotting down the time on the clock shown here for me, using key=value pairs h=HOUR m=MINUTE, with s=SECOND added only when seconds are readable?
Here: h=8 m=56
